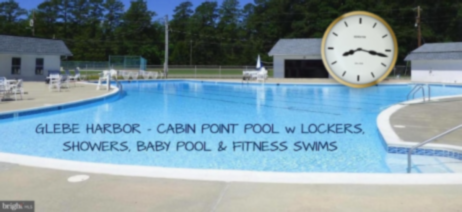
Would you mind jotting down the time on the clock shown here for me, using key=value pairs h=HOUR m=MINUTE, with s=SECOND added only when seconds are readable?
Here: h=8 m=17
